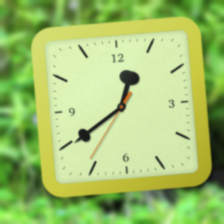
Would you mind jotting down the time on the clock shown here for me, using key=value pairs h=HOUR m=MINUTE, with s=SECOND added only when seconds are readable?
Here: h=12 m=39 s=36
